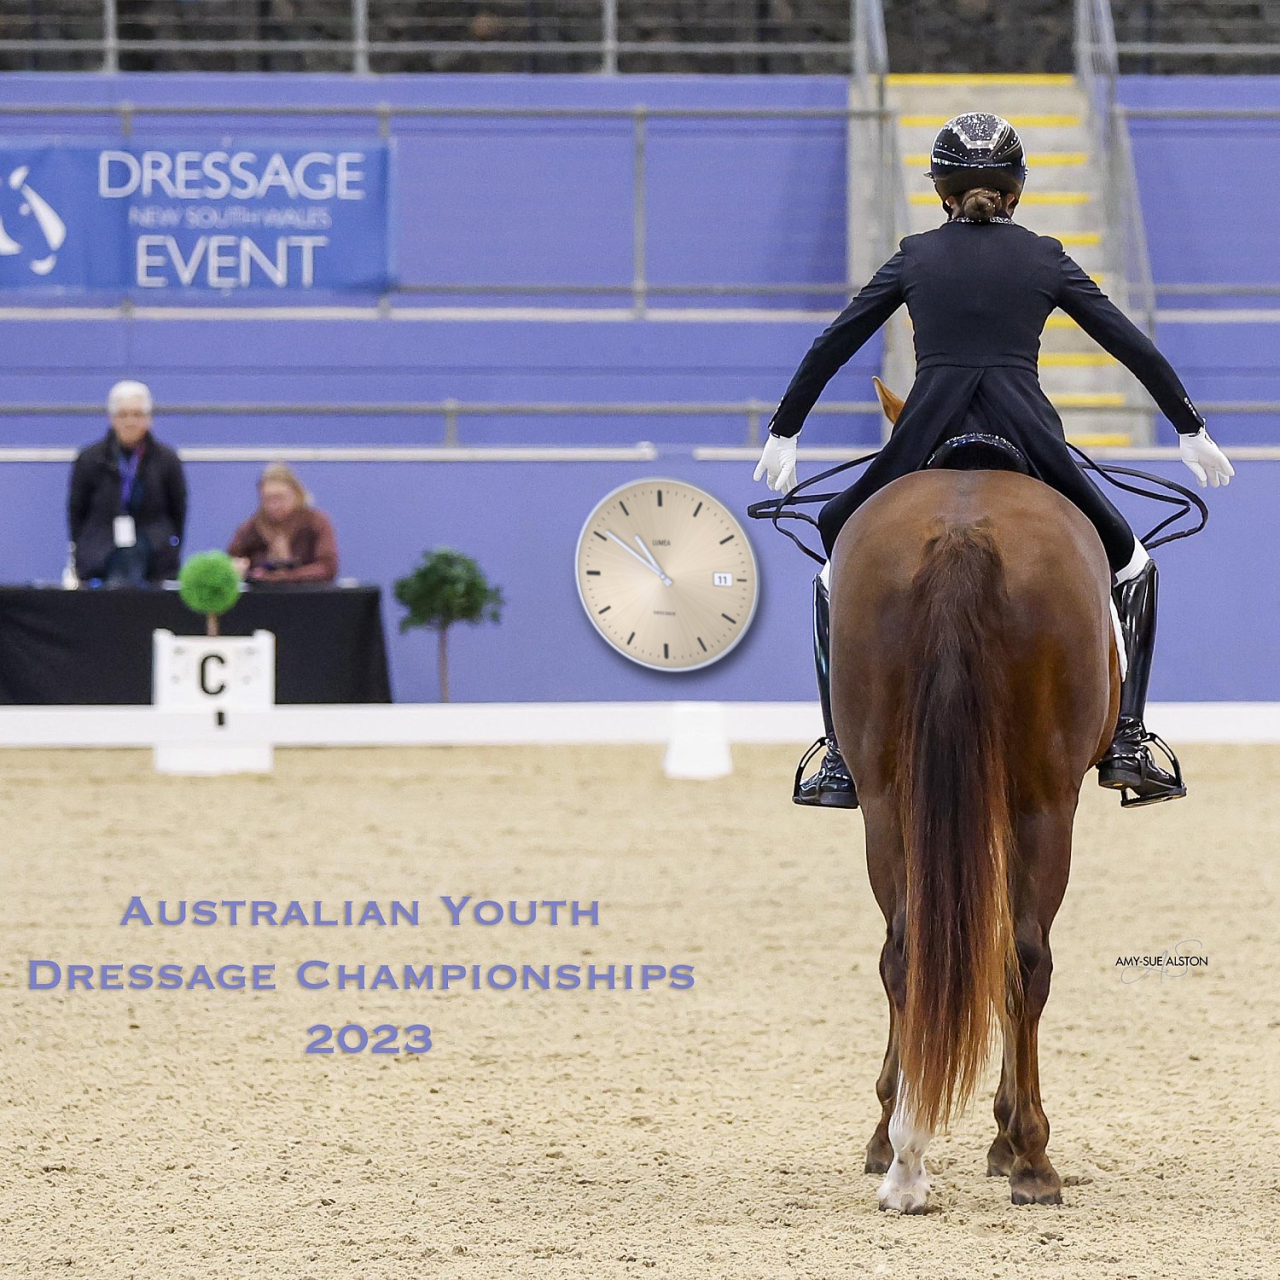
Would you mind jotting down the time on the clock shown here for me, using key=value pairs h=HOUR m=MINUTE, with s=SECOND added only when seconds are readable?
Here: h=10 m=51
